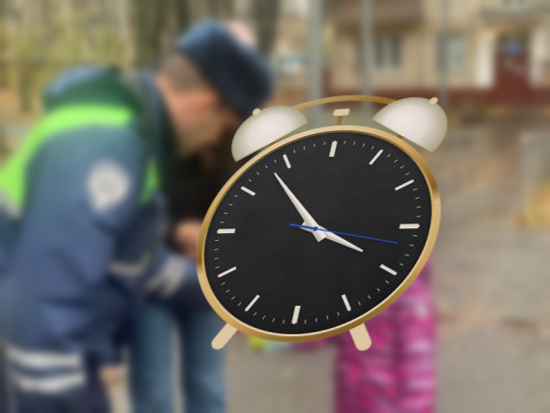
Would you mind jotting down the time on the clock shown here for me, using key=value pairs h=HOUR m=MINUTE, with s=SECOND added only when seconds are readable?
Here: h=3 m=53 s=17
